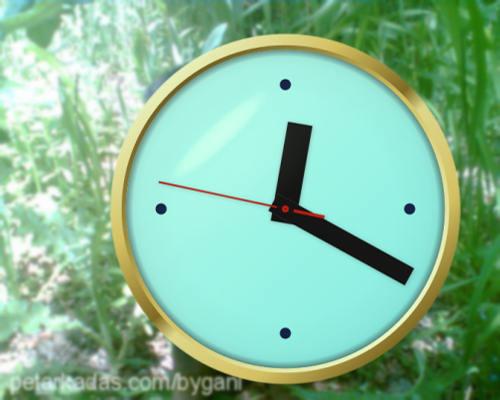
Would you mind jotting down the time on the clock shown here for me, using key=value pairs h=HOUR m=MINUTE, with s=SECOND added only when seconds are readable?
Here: h=12 m=19 s=47
